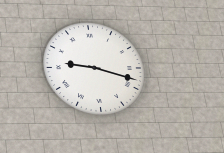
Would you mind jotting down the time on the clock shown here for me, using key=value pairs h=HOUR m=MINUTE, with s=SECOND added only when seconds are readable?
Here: h=9 m=18
